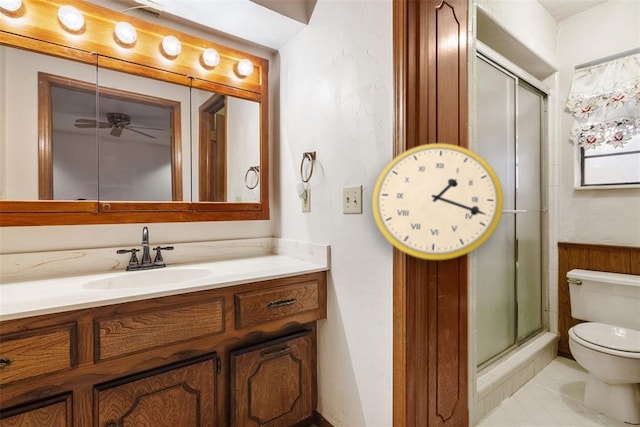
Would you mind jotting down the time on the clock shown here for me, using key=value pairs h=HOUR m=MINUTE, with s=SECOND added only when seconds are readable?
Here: h=1 m=18
